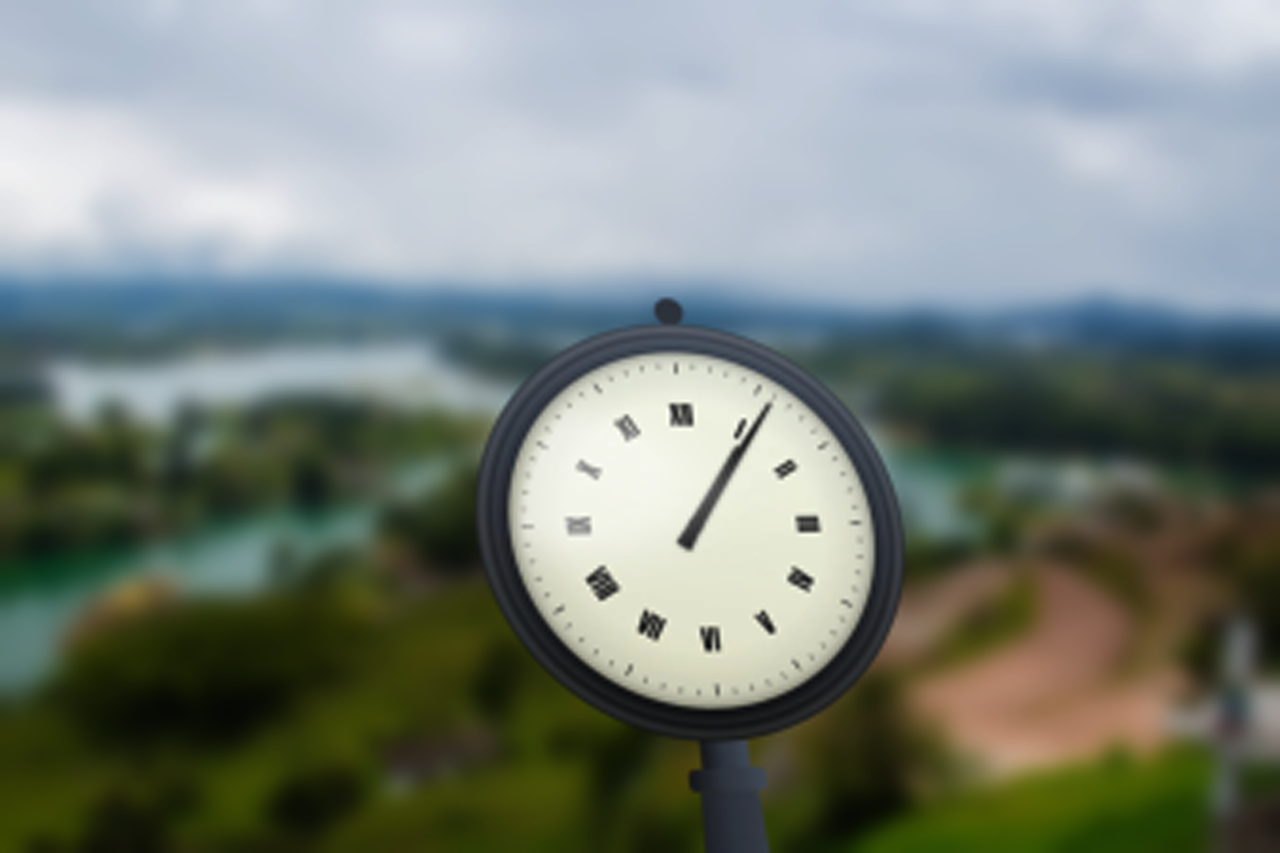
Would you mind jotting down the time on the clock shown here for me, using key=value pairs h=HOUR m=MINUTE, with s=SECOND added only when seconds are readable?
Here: h=1 m=6
